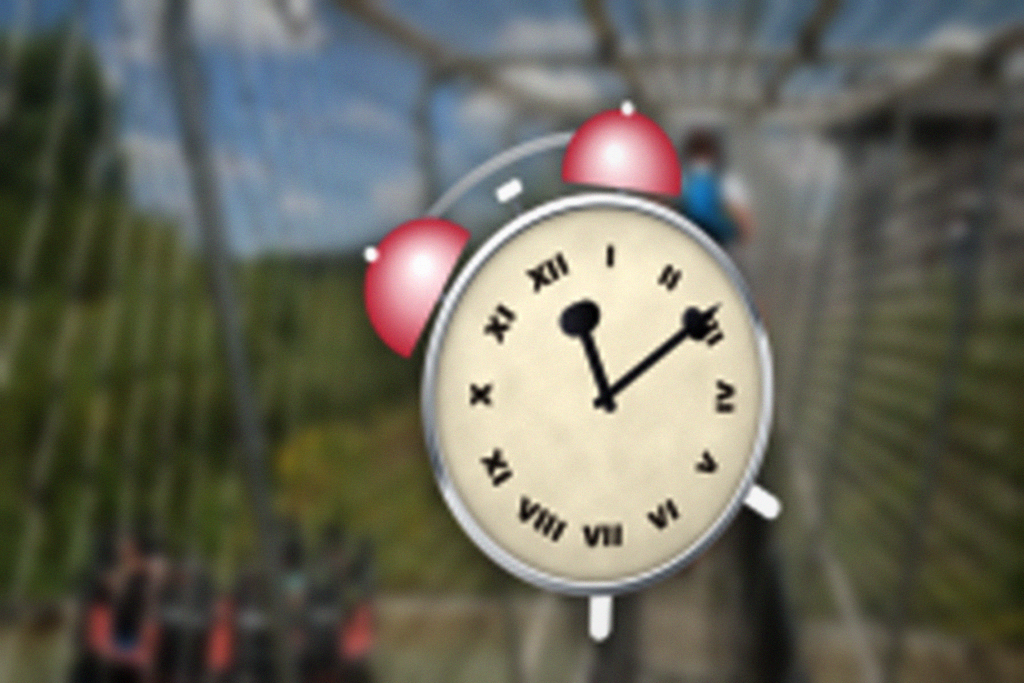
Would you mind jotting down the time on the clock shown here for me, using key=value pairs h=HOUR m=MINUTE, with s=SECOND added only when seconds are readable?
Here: h=12 m=14
